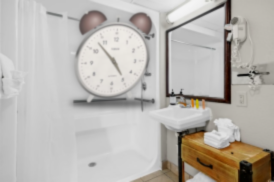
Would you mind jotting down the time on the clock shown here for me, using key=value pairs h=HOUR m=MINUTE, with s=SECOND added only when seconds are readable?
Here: h=4 m=53
